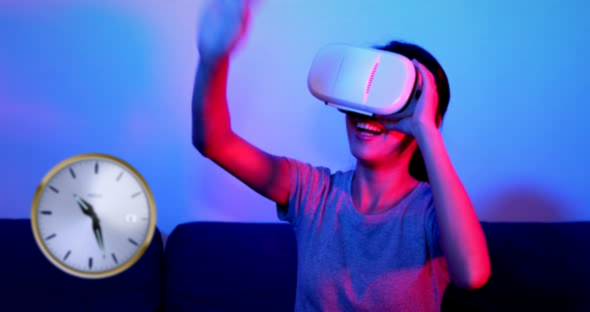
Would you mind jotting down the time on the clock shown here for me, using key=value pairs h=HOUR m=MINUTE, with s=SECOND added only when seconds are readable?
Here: h=10 m=27
